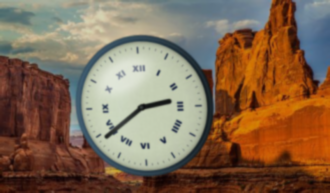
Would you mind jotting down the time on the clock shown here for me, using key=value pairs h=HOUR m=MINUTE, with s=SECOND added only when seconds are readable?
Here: h=2 m=39
